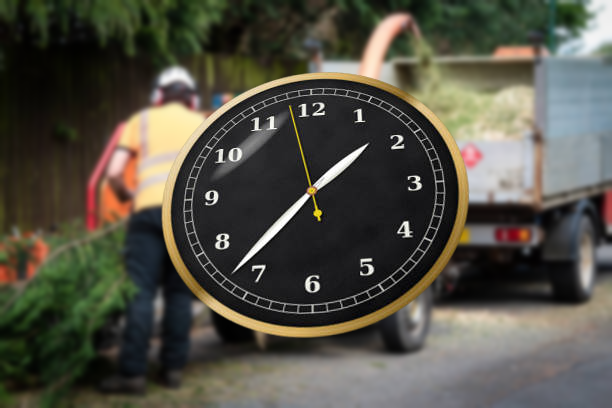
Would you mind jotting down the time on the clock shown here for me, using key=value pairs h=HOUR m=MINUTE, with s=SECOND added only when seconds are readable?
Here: h=1 m=36 s=58
